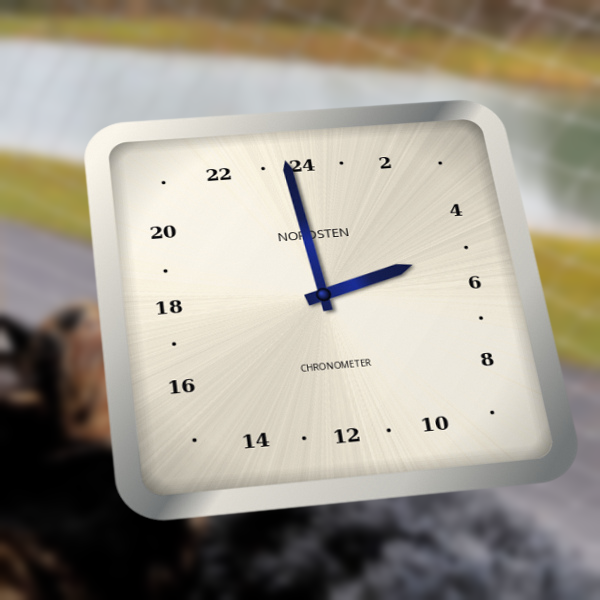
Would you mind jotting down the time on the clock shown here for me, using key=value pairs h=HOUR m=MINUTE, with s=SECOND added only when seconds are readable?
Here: h=4 m=59
